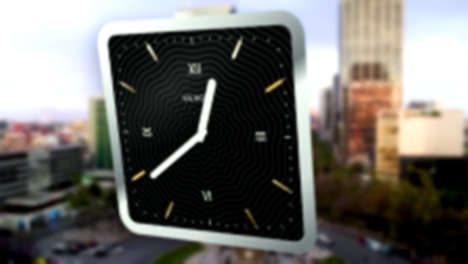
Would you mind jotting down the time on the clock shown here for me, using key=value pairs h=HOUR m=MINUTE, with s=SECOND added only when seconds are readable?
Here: h=12 m=39
